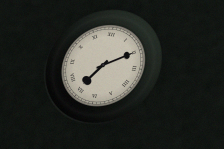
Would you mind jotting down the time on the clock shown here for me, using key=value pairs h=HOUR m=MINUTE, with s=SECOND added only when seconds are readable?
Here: h=7 m=10
